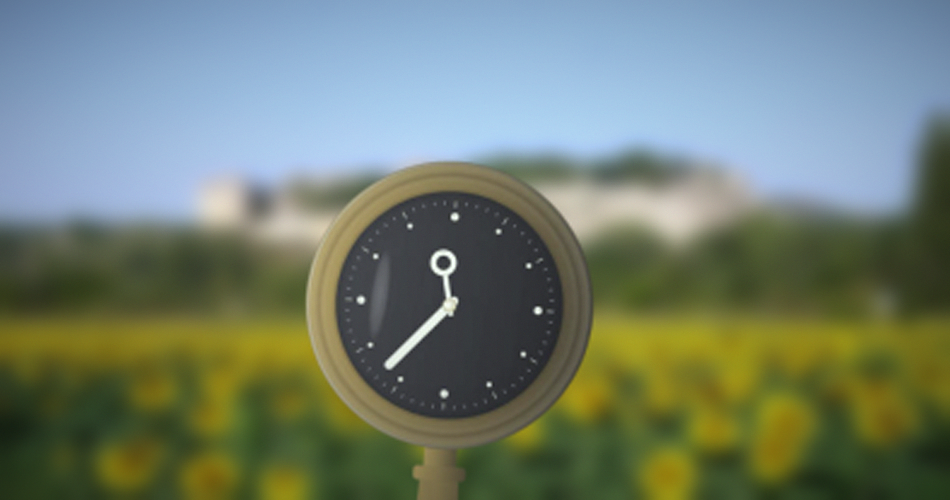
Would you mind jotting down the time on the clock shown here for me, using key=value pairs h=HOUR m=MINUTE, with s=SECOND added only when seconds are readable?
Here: h=11 m=37
